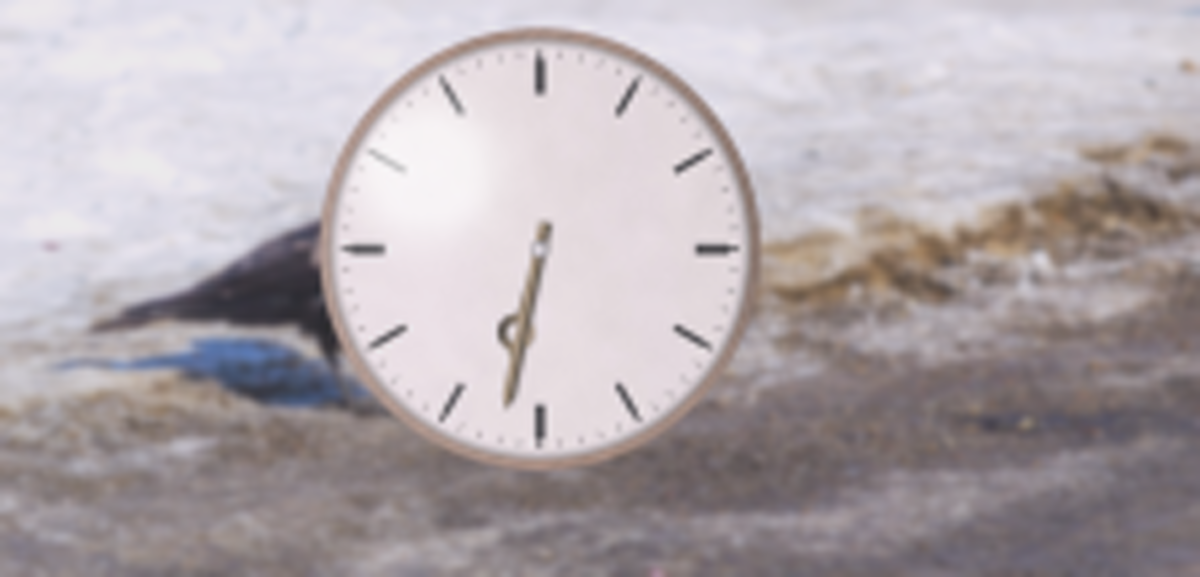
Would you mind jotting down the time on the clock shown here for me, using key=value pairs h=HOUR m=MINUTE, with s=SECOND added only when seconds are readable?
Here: h=6 m=32
